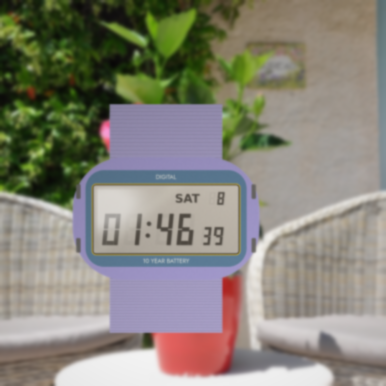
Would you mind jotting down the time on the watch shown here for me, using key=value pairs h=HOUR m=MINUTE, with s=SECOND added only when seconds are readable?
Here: h=1 m=46 s=39
